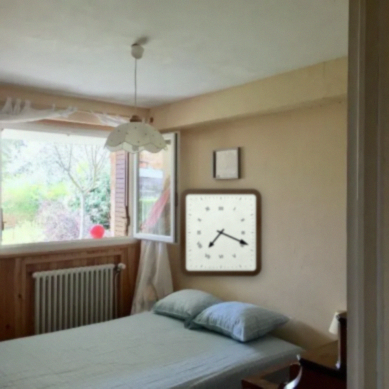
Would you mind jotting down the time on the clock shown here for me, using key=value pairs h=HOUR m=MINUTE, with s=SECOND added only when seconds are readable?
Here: h=7 m=19
